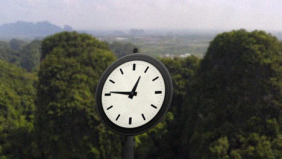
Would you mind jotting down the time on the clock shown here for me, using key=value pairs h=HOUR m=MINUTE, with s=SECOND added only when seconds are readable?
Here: h=12 m=46
